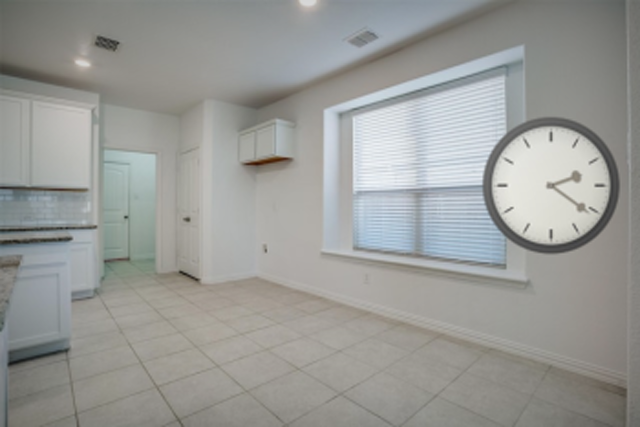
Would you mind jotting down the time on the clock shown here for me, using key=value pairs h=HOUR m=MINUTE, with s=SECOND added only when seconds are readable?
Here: h=2 m=21
